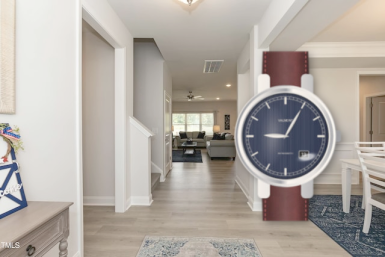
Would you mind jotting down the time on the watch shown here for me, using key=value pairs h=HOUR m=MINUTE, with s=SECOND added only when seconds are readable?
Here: h=9 m=5
